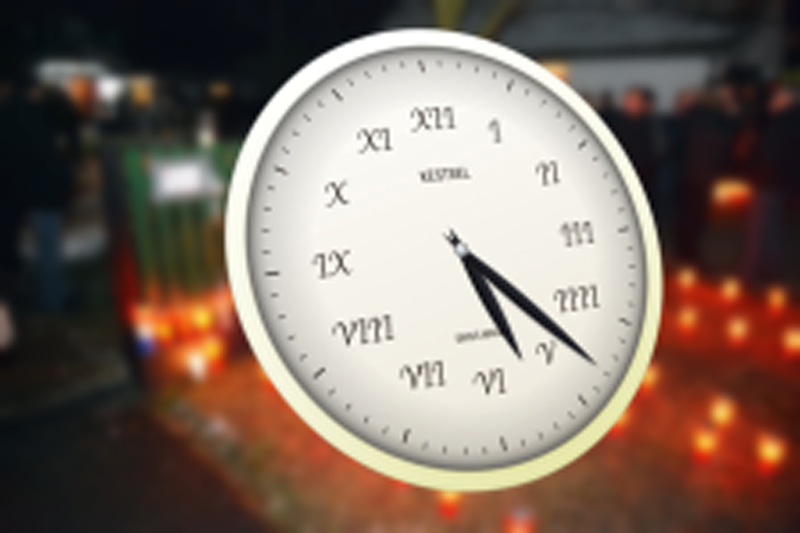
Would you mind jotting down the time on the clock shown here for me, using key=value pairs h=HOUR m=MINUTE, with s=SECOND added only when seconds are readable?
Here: h=5 m=23
